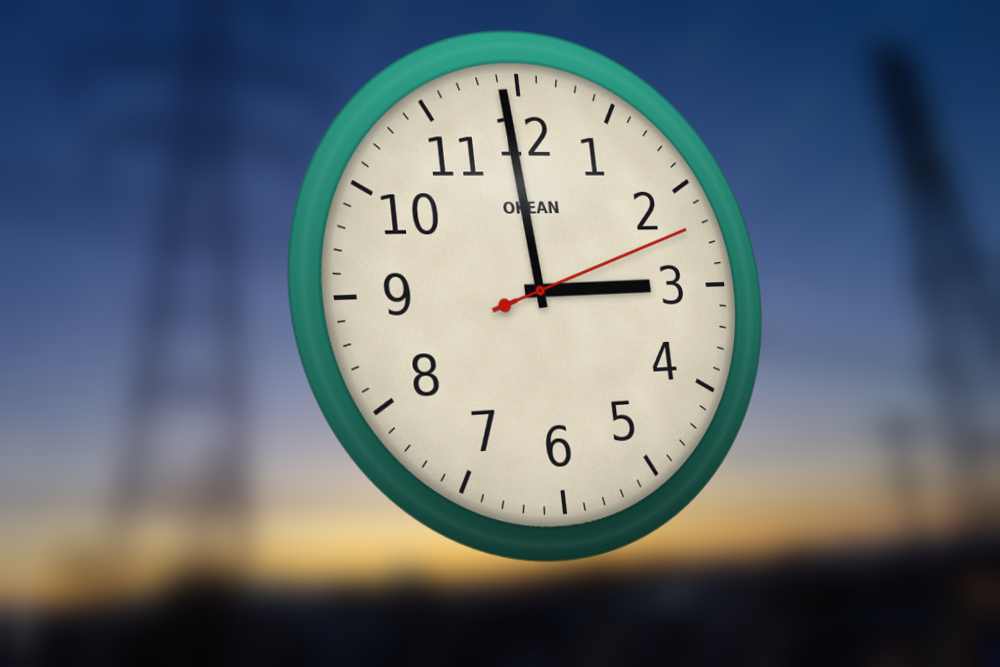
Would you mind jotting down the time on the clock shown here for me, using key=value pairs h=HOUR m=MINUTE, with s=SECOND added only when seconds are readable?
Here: h=2 m=59 s=12
